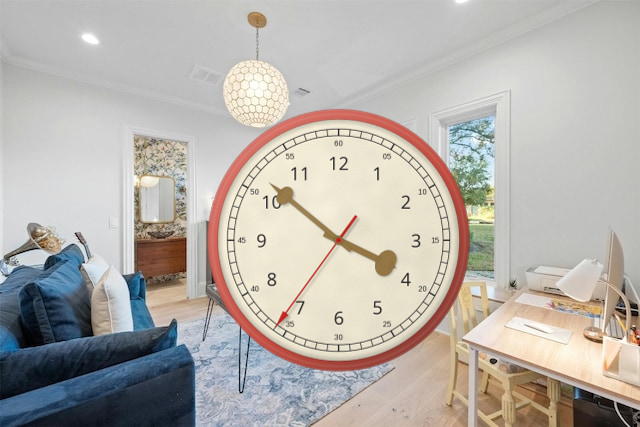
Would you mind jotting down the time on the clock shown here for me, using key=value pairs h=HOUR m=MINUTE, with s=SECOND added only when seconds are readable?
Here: h=3 m=51 s=36
